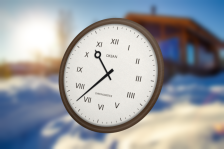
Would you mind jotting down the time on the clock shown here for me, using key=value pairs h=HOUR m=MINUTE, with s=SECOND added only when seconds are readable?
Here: h=10 m=37
